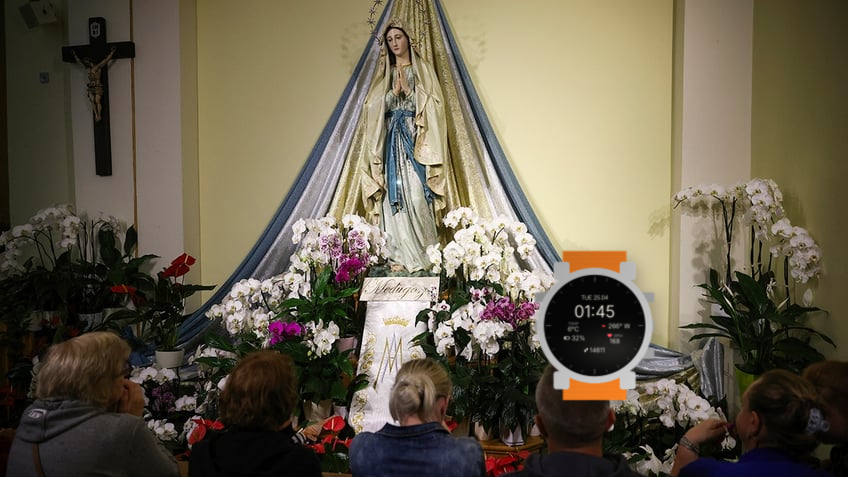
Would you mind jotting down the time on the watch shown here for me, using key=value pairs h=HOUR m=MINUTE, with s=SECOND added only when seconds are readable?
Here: h=1 m=45
